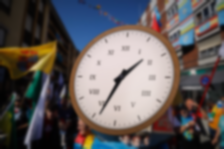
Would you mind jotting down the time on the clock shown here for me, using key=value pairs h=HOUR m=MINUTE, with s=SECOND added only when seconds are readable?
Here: h=1 m=34
